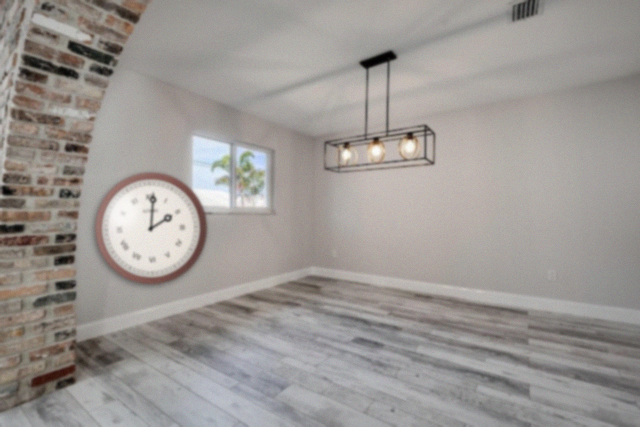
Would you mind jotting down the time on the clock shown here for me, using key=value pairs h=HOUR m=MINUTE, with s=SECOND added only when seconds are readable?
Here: h=2 m=1
